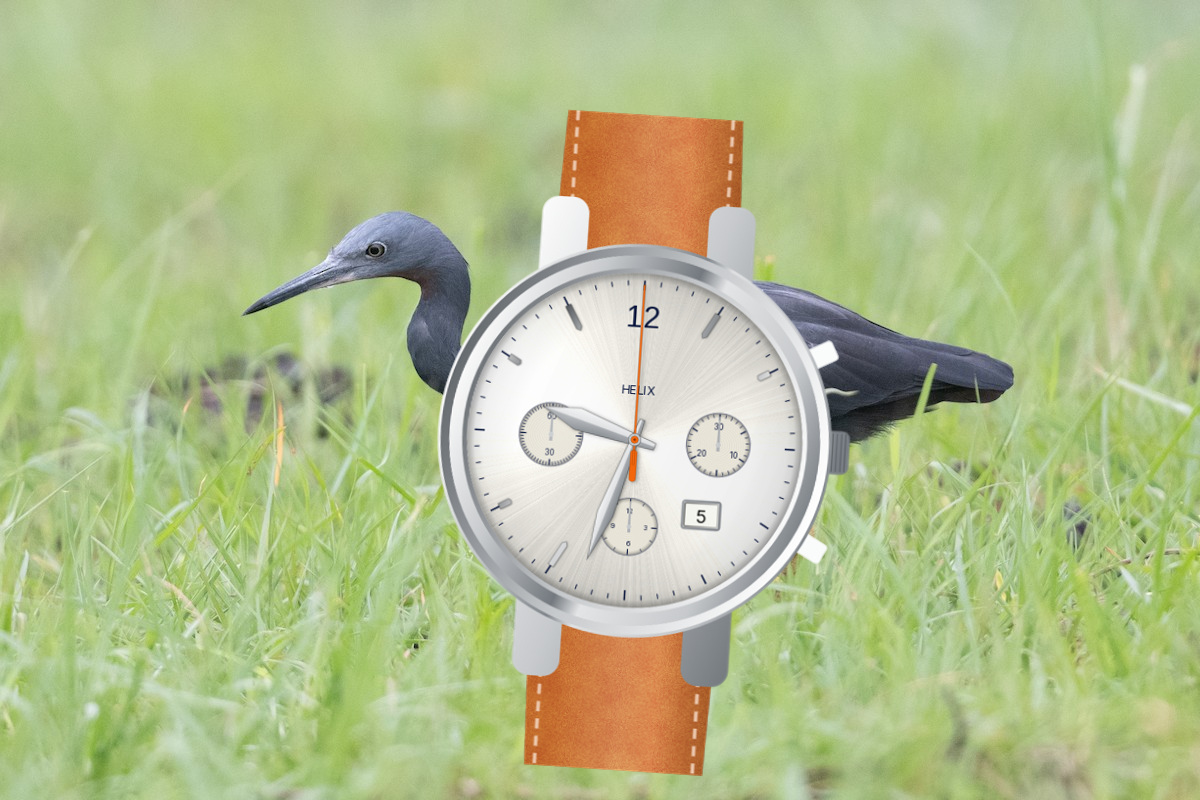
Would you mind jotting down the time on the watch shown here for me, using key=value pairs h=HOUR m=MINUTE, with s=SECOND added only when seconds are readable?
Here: h=9 m=33
